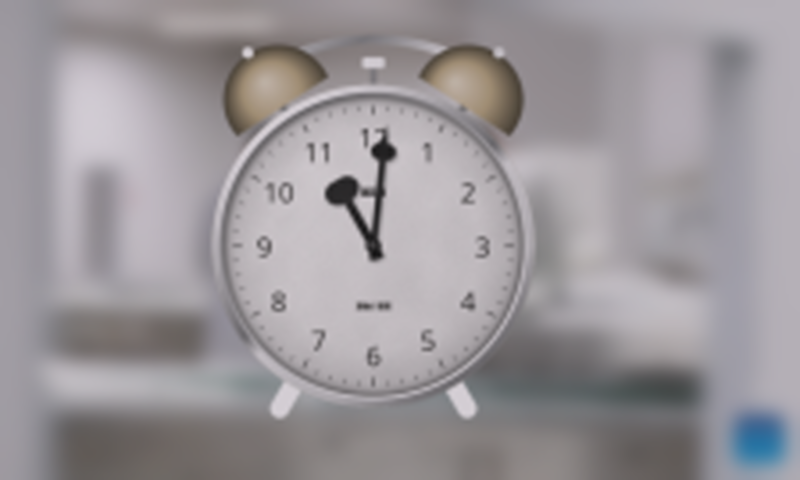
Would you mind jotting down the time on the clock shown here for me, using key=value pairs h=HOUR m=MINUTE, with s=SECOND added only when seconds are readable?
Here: h=11 m=1
